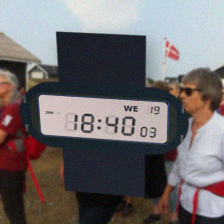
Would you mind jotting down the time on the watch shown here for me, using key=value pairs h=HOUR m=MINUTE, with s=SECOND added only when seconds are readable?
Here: h=18 m=40 s=3
